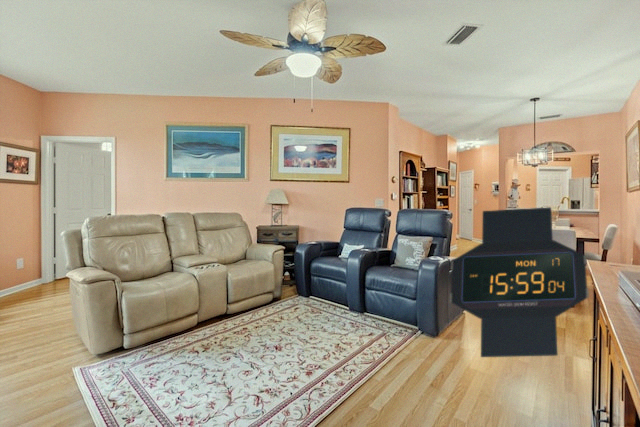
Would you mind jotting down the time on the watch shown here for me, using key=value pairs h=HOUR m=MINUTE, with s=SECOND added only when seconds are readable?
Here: h=15 m=59 s=4
